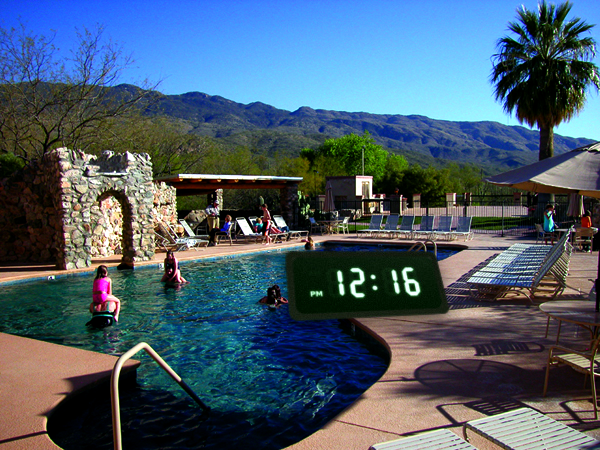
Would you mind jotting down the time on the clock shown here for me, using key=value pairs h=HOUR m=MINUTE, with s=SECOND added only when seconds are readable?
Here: h=12 m=16
